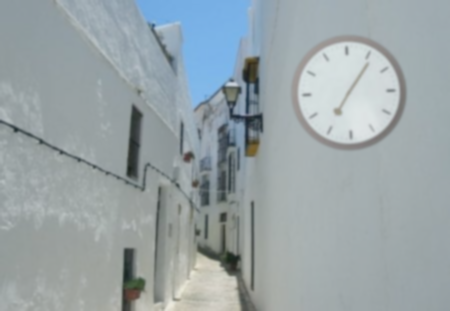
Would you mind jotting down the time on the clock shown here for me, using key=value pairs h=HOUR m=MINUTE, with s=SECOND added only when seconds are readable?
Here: h=7 m=6
